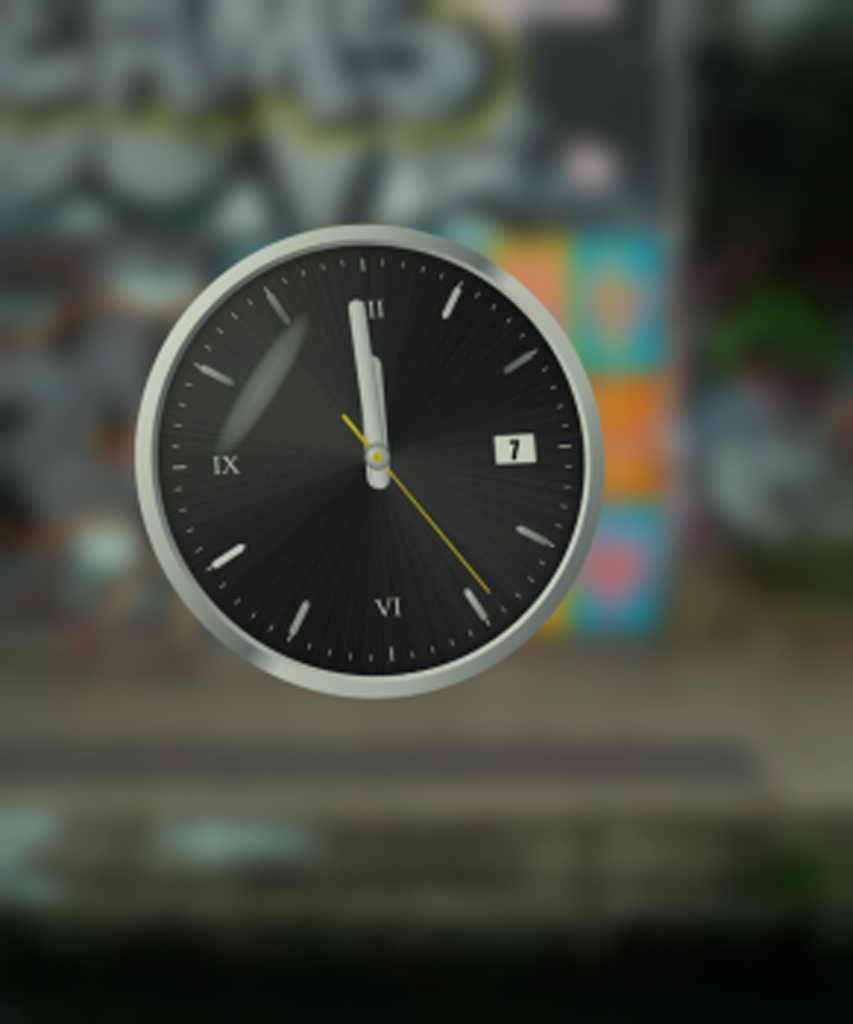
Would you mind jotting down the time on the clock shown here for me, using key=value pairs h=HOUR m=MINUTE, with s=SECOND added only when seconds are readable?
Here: h=11 m=59 s=24
